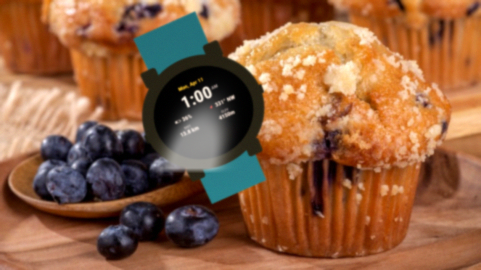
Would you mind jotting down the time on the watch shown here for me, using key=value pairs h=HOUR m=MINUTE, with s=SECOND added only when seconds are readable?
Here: h=1 m=0
